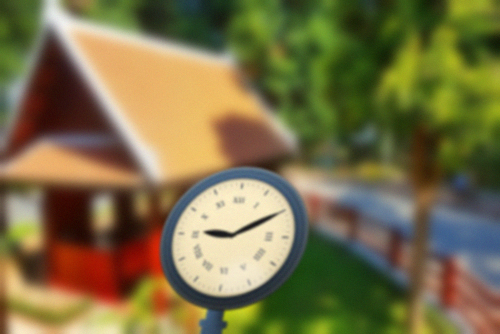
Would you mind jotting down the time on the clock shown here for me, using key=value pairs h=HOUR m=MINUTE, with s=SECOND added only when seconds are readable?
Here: h=9 m=10
